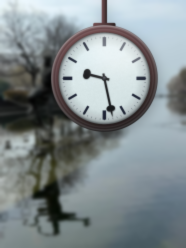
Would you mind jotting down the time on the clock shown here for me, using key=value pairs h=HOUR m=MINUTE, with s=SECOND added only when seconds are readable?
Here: h=9 m=28
